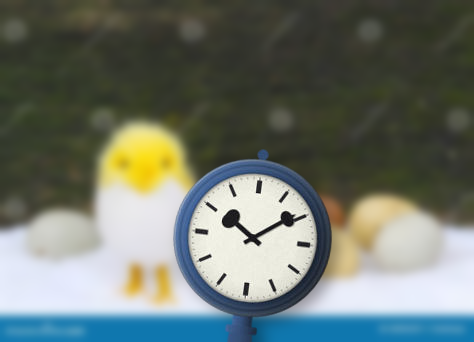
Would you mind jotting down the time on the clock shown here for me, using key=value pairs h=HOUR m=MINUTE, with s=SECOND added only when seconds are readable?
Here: h=10 m=9
